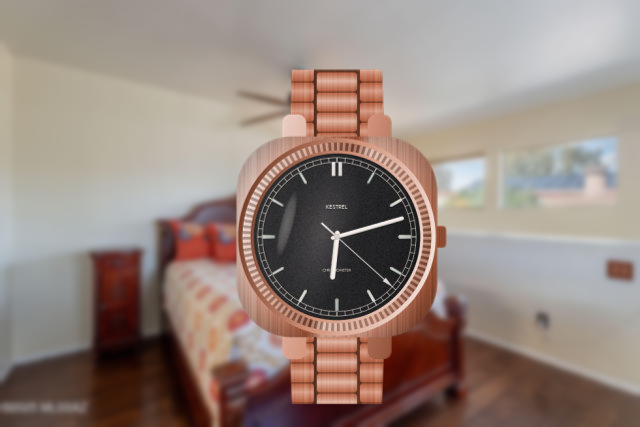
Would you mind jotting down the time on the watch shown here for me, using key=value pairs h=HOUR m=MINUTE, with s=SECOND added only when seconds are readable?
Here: h=6 m=12 s=22
